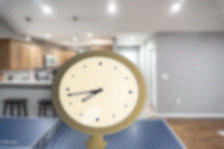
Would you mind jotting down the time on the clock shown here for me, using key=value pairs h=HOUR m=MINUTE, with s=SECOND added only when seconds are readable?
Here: h=7 m=43
